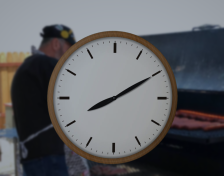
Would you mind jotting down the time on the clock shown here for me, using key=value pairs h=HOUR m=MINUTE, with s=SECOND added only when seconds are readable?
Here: h=8 m=10
